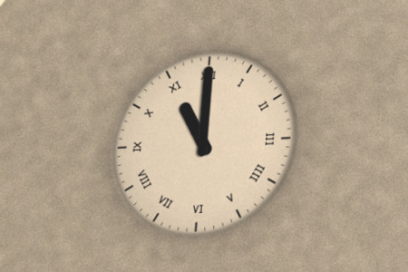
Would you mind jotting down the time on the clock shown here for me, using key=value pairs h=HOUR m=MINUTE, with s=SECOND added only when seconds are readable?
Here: h=11 m=0
